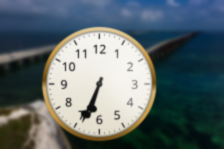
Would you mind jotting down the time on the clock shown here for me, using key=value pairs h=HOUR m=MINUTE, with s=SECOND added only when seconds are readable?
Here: h=6 m=34
